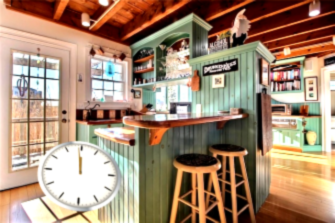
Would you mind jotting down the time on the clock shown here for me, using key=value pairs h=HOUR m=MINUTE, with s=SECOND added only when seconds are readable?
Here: h=11 m=59
